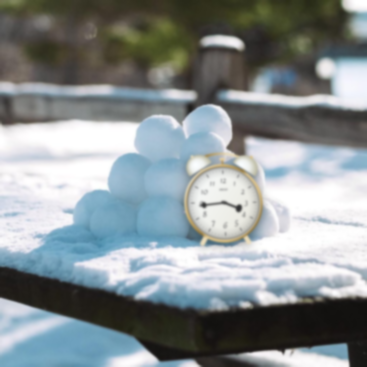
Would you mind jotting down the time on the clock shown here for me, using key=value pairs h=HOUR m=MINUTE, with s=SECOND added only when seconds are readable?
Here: h=3 m=44
